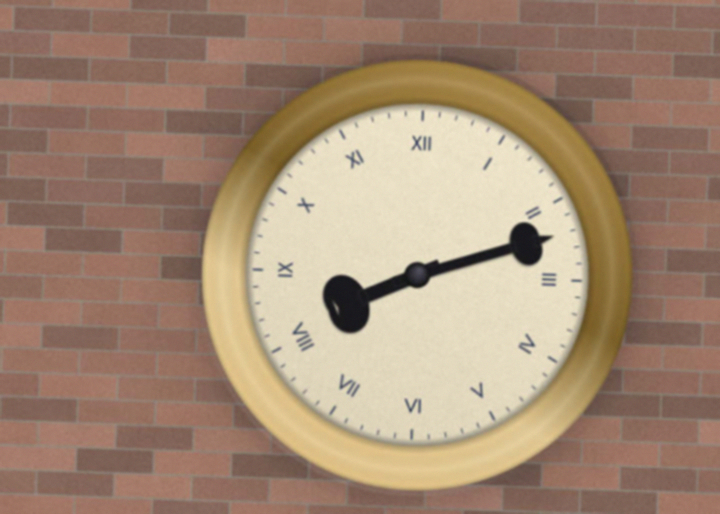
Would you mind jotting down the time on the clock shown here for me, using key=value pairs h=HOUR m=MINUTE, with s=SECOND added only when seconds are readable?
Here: h=8 m=12
